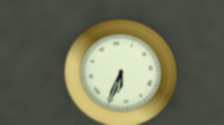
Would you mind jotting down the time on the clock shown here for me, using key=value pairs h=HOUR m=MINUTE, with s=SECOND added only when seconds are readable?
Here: h=6 m=35
